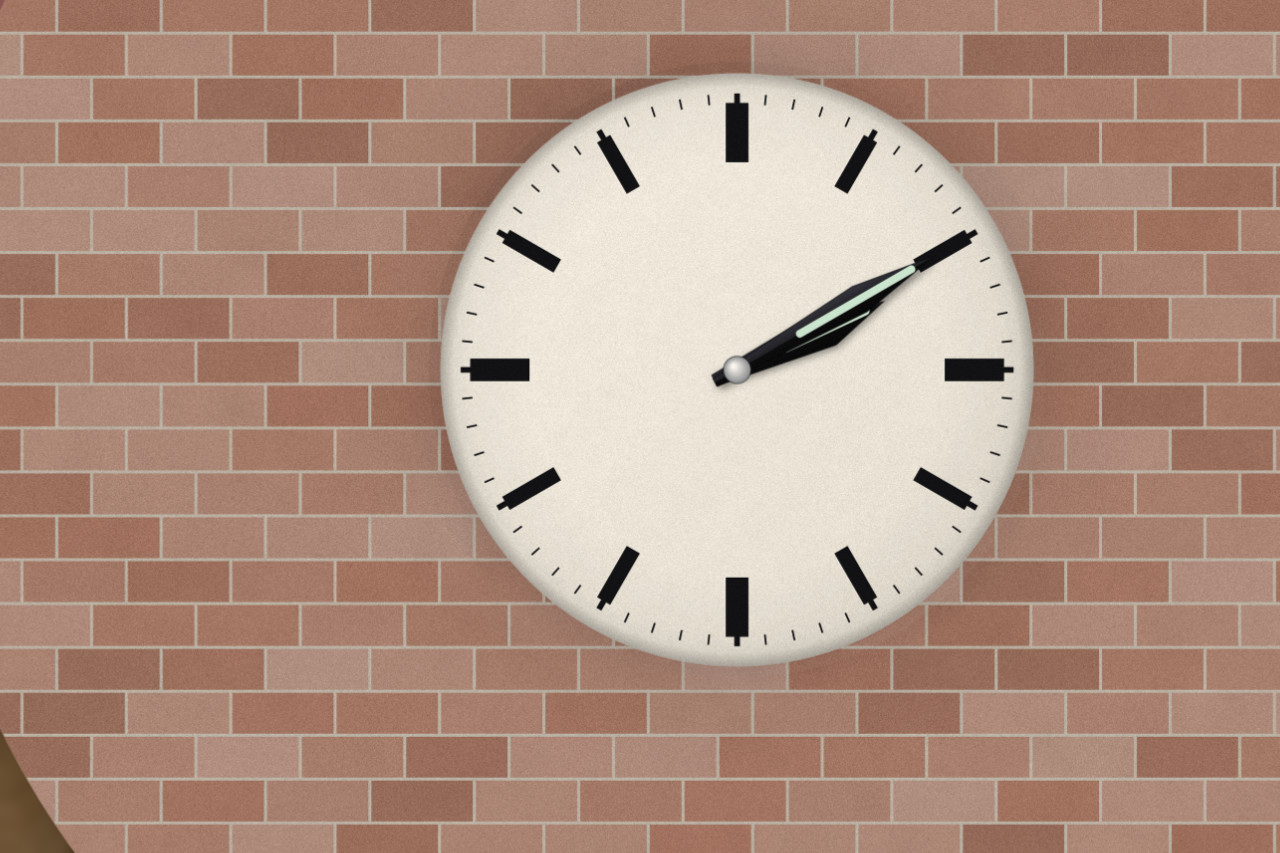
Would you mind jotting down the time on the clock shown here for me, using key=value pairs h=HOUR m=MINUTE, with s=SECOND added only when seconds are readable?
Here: h=2 m=10
